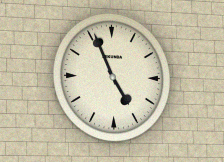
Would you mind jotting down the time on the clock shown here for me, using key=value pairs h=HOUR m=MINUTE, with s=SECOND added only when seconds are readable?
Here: h=4 m=56
